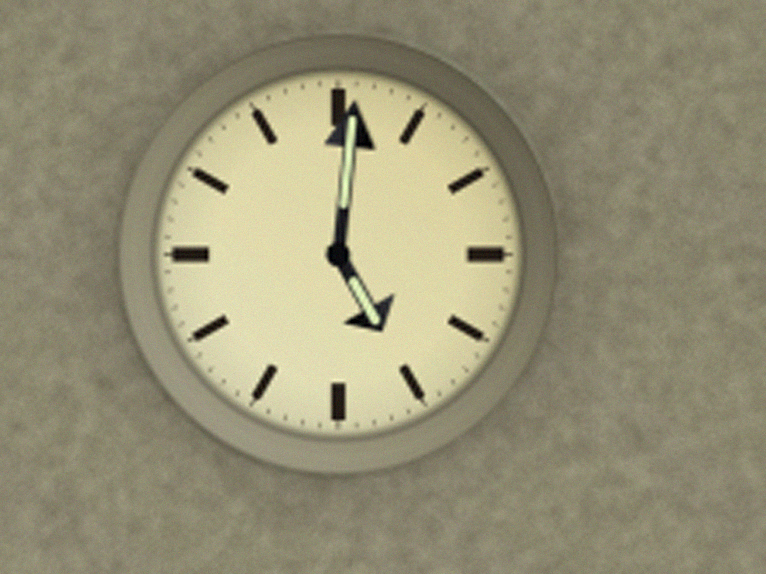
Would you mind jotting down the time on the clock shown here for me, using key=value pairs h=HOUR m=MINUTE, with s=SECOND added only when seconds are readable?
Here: h=5 m=1
